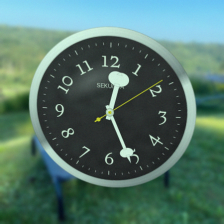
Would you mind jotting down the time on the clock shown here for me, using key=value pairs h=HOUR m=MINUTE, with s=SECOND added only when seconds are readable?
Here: h=12 m=26 s=9
